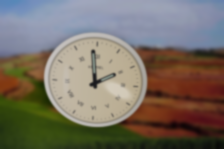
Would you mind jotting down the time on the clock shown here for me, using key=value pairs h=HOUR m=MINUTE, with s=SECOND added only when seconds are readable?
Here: h=1 m=59
